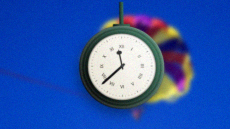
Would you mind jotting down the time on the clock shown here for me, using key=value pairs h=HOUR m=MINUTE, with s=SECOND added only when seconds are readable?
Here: h=11 m=38
